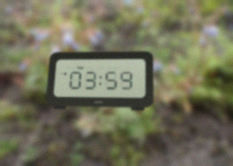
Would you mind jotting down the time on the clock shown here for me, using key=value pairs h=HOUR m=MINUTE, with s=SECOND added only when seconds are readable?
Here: h=3 m=59
